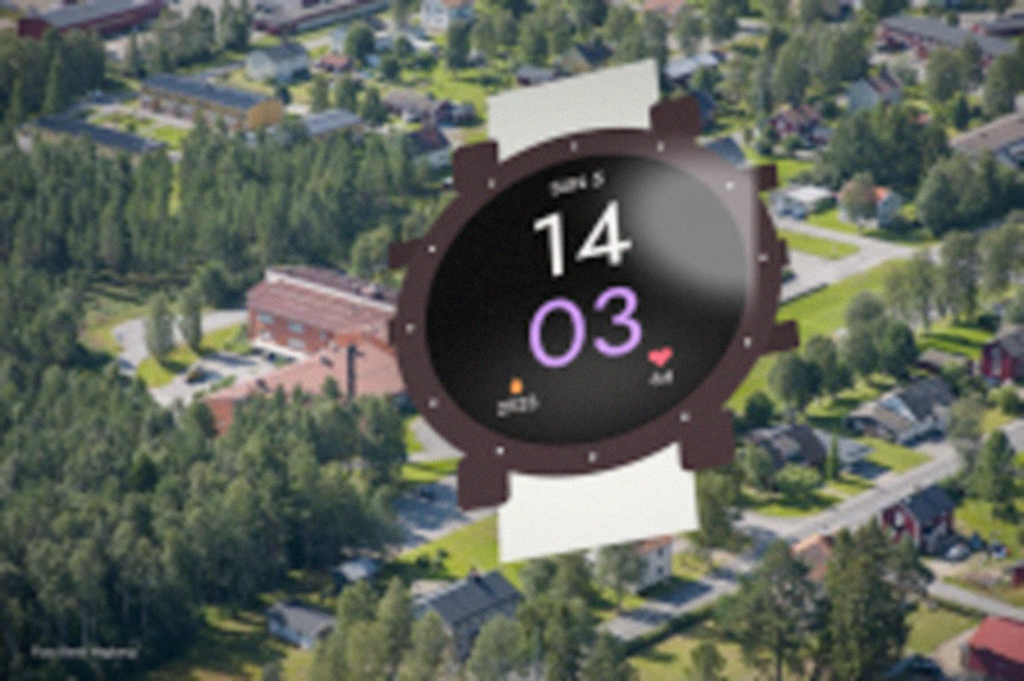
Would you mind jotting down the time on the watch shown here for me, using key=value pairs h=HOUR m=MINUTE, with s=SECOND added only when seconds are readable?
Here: h=14 m=3
